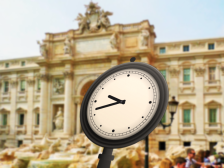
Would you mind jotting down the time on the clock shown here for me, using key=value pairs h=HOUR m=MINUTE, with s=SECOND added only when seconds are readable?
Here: h=9 m=42
